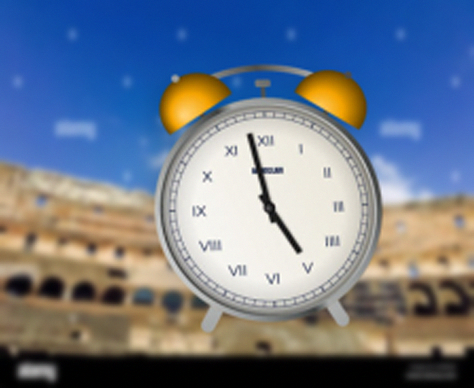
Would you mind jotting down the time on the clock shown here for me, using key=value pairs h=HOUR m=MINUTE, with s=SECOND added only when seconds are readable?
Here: h=4 m=58
